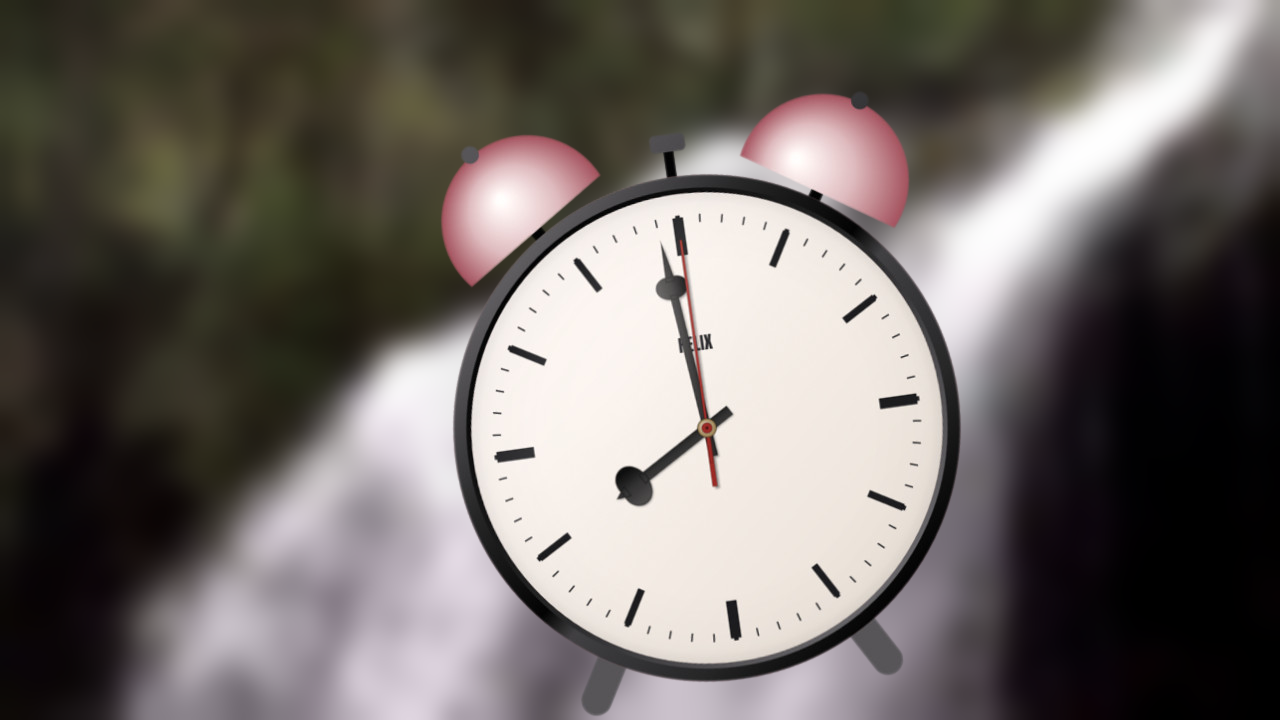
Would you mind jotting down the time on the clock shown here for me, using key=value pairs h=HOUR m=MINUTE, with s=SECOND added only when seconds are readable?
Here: h=7 m=59 s=0
